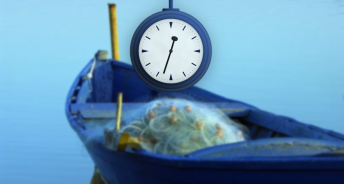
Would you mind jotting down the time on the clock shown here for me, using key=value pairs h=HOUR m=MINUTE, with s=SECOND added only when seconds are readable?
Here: h=12 m=33
